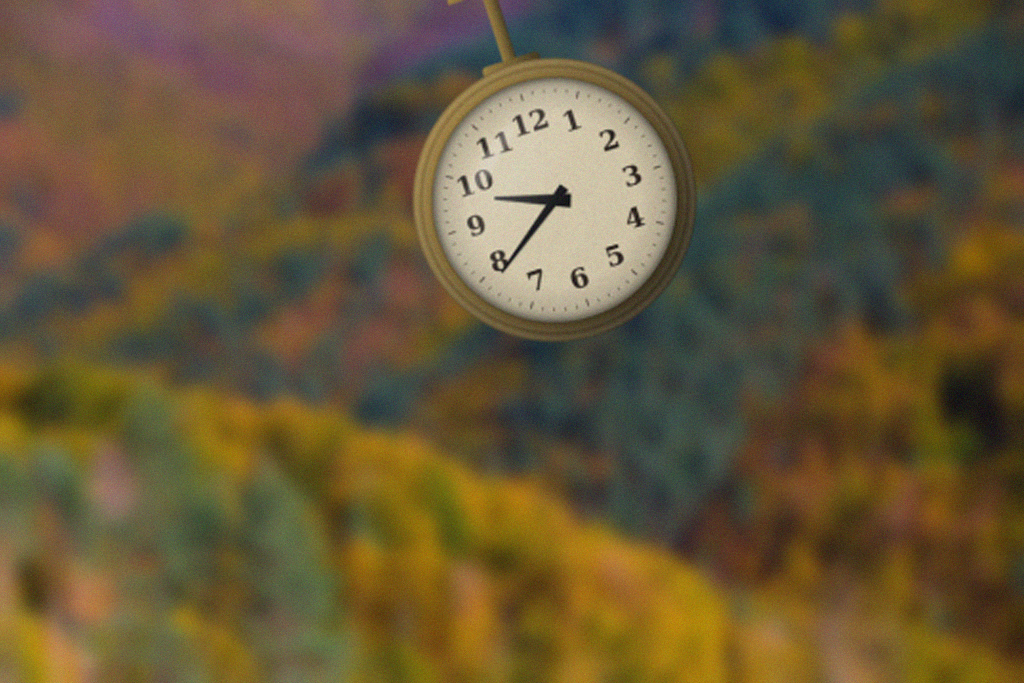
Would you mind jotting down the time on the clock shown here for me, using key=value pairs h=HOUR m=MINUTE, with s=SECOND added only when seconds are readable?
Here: h=9 m=39
